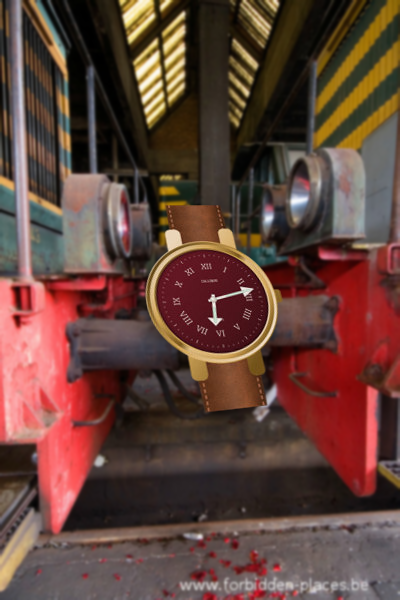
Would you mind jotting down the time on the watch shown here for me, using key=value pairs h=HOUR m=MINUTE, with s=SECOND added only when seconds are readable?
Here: h=6 m=13
